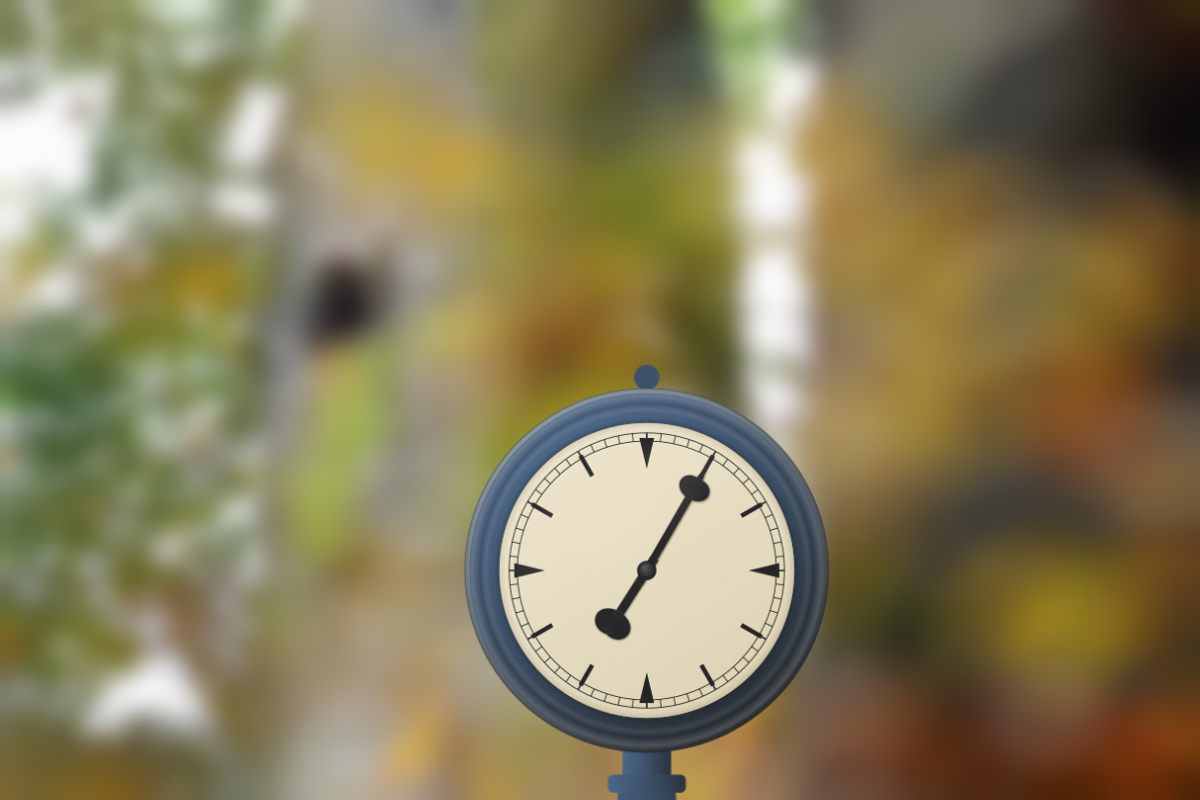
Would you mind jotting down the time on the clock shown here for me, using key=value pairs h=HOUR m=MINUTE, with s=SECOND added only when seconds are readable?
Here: h=7 m=5
